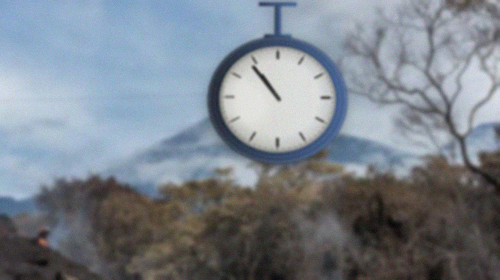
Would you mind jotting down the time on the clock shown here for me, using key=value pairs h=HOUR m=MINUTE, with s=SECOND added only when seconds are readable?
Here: h=10 m=54
